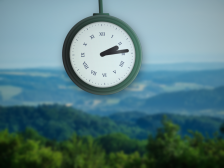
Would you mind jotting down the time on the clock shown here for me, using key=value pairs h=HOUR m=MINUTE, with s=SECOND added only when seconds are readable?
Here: h=2 m=14
